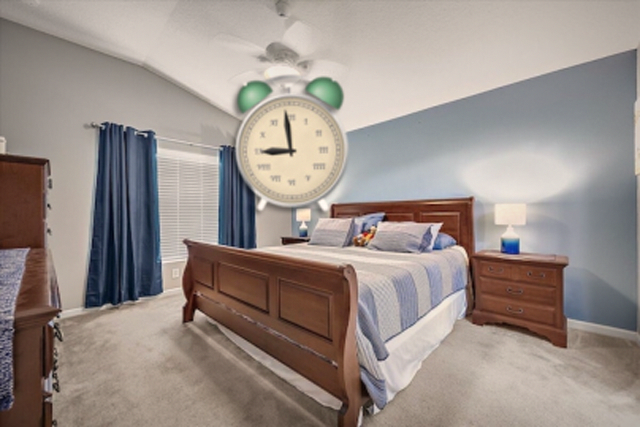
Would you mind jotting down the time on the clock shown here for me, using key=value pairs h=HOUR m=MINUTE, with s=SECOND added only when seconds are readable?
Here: h=8 m=59
